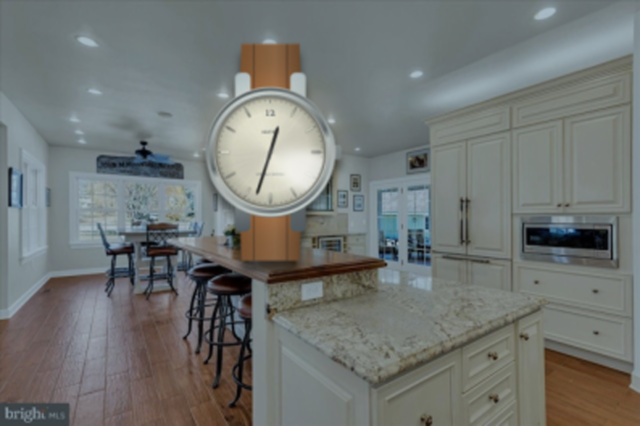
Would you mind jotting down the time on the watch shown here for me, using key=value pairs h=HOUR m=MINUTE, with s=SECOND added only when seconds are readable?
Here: h=12 m=33
